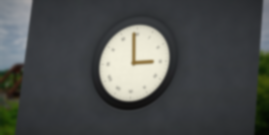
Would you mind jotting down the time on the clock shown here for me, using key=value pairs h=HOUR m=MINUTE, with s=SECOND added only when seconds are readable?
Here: h=2 m=59
